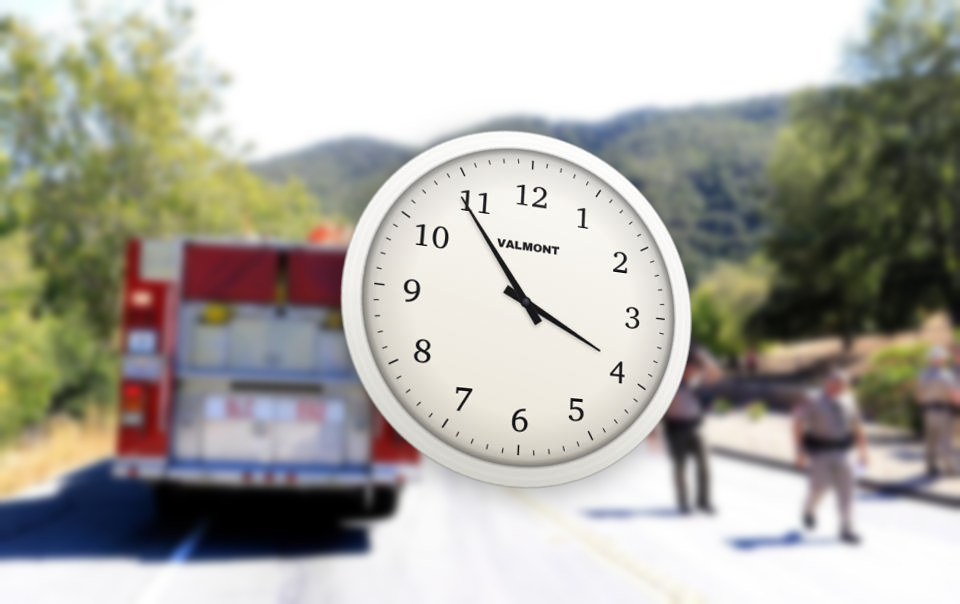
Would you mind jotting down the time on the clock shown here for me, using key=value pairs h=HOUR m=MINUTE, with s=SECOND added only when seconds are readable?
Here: h=3 m=54
